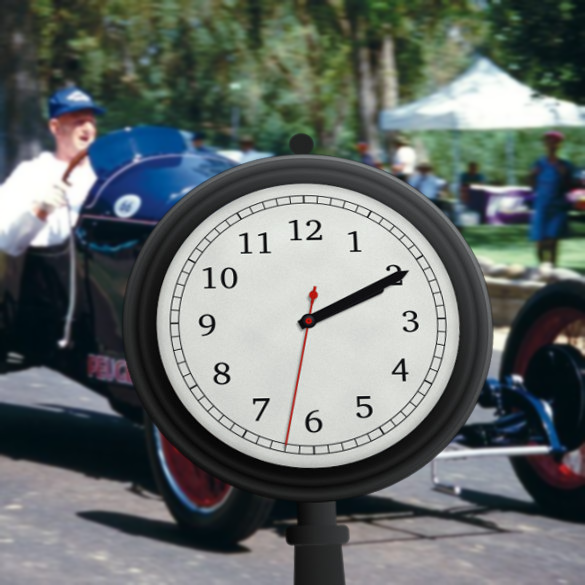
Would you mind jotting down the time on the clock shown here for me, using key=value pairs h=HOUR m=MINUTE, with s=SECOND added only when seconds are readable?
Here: h=2 m=10 s=32
